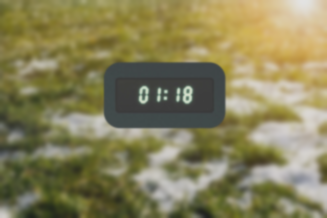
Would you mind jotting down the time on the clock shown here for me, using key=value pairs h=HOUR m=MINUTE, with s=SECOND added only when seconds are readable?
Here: h=1 m=18
